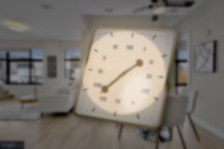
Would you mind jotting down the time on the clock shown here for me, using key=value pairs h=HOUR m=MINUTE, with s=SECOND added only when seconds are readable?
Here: h=1 m=37
